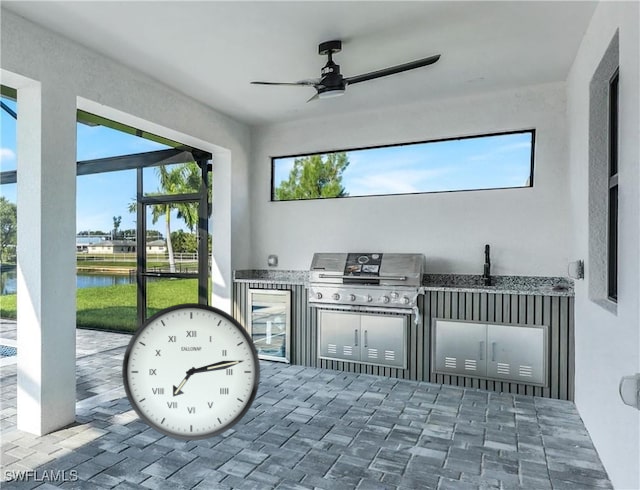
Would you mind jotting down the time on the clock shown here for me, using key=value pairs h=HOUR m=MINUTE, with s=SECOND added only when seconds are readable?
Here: h=7 m=13
